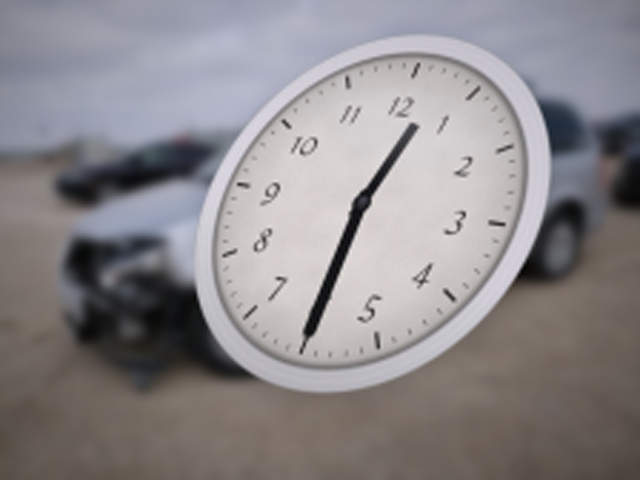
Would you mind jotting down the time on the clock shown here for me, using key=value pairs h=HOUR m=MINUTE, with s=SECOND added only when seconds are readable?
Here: h=12 m=30
